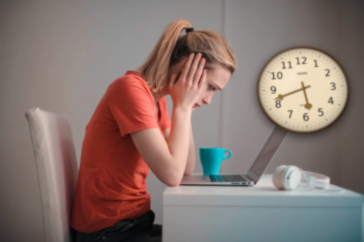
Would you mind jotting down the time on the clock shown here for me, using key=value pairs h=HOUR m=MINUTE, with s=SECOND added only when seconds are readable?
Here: h=5 m=42
